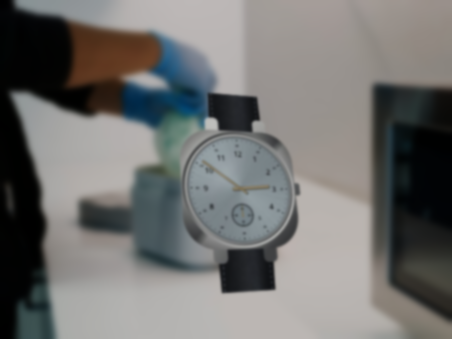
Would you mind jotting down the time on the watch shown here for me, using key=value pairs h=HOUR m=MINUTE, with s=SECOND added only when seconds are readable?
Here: h=2 m=51
